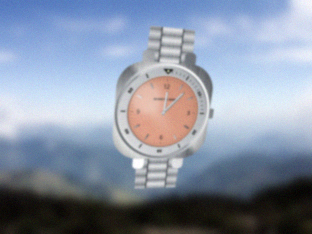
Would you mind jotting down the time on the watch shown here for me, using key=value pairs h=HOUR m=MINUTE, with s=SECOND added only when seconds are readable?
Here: h=12 m=7
